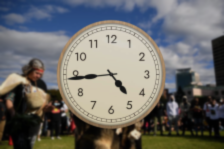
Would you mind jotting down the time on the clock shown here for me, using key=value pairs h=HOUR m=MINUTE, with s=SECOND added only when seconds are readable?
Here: h=4 m=44
